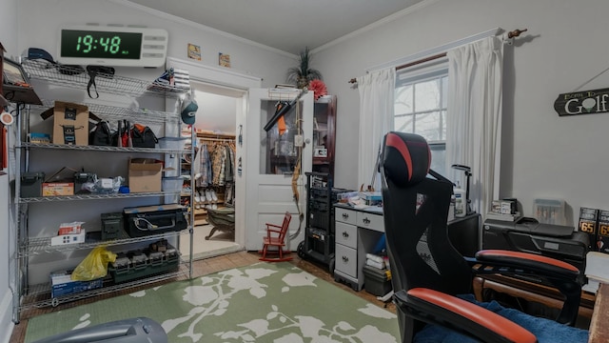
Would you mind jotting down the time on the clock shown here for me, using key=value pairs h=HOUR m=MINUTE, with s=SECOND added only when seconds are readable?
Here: h=19 m=48
